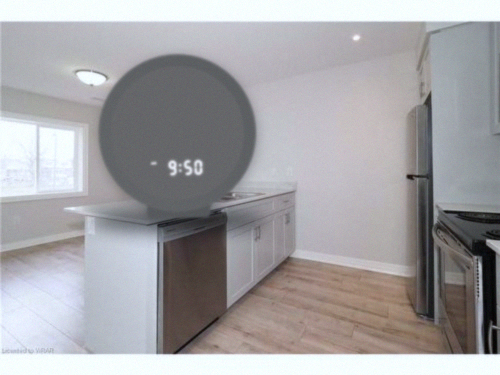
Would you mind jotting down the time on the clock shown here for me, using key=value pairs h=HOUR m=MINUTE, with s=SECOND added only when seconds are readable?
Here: h=9 m=50
